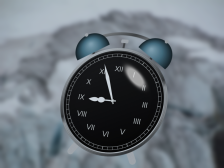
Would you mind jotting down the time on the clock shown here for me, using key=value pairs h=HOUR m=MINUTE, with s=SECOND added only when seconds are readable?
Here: h=8 m=56
